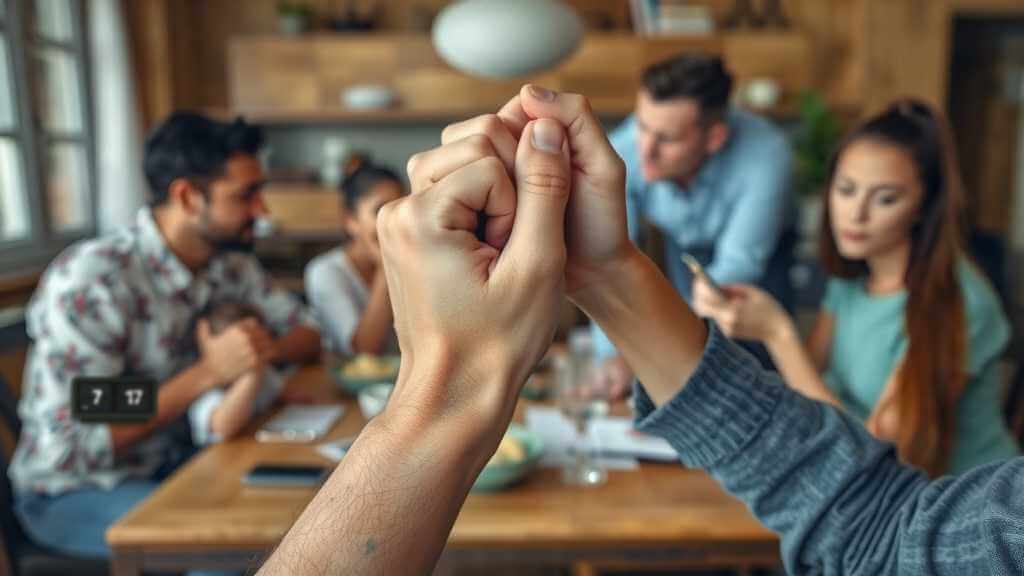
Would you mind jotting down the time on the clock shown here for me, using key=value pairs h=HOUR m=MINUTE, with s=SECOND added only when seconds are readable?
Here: h=7 m=17
